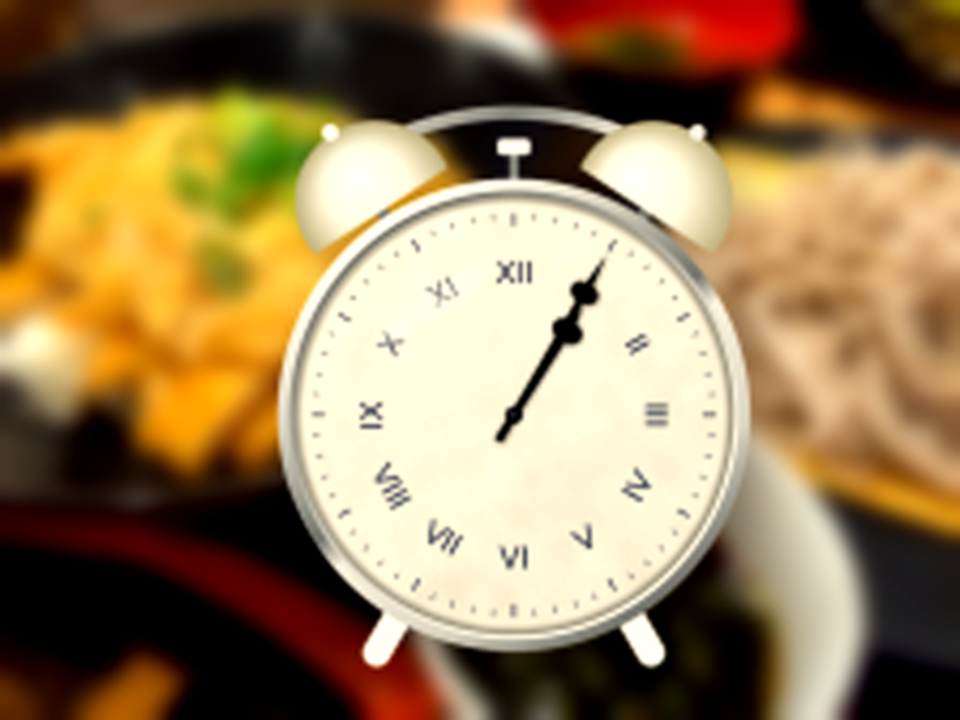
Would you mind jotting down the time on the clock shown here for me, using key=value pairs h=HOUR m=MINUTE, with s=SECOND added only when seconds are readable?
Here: h=1 m=5
